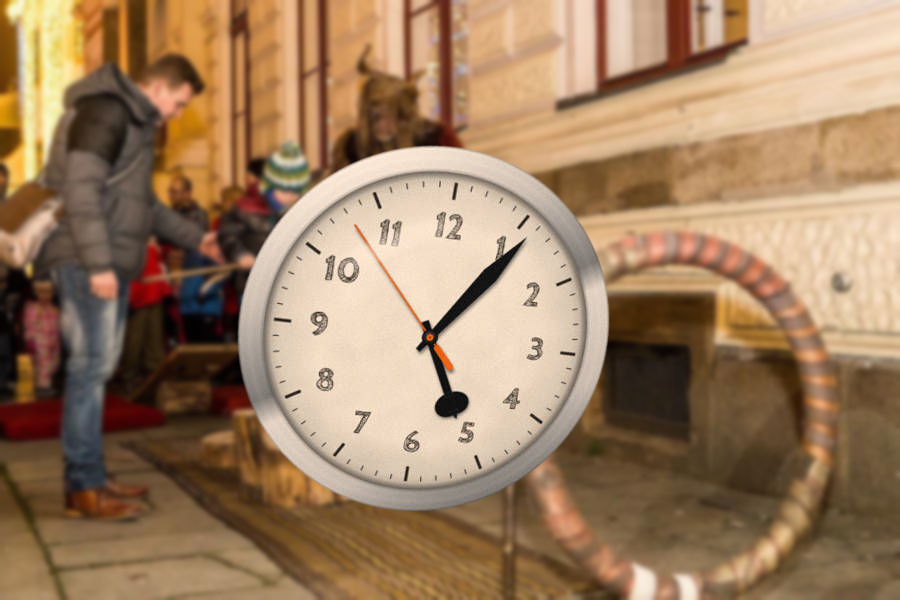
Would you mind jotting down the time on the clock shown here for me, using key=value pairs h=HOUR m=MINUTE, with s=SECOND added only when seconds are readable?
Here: h=5 m=5 s=53
